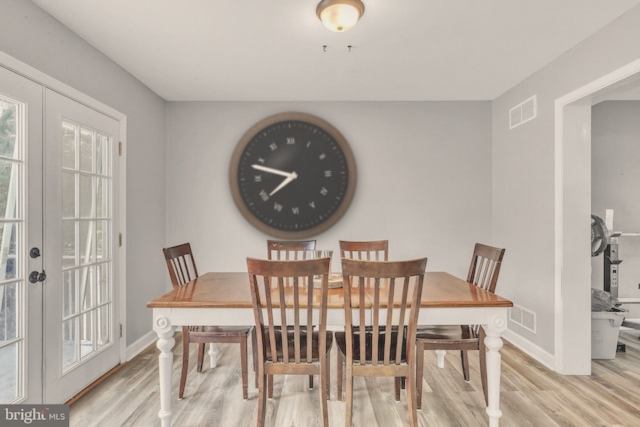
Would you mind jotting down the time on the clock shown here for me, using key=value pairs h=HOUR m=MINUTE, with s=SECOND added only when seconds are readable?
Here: h=7 m=48
